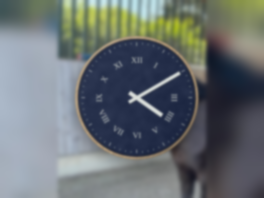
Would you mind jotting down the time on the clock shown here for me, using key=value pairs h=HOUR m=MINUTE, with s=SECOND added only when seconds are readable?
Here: h=4 m=10
